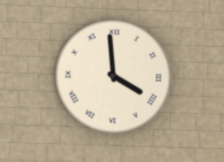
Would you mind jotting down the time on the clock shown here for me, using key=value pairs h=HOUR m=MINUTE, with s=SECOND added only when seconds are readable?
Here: h=3 m=59
